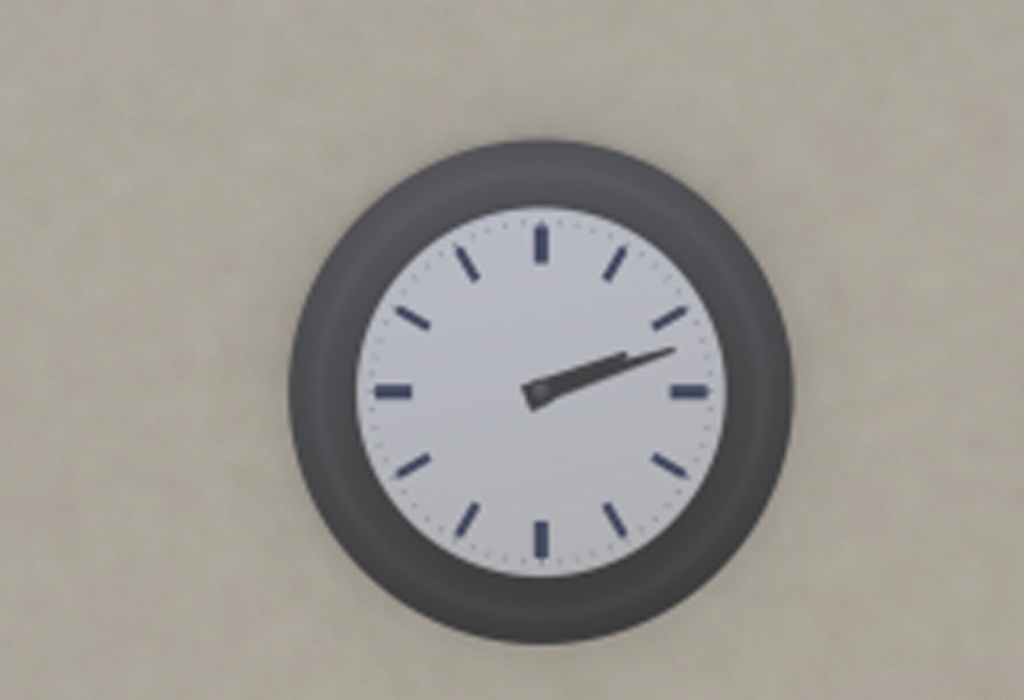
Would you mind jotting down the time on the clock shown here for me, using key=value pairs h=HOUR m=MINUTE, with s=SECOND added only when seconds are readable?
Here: h=2 m=12
